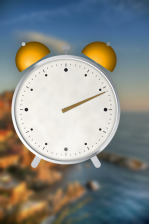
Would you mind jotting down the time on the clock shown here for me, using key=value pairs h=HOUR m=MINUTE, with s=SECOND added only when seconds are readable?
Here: h=2 m=11
